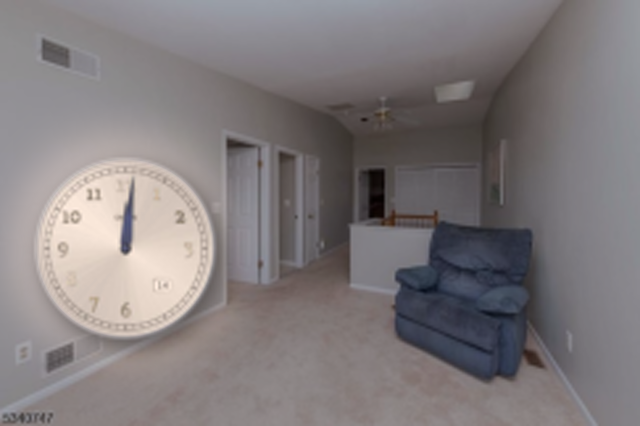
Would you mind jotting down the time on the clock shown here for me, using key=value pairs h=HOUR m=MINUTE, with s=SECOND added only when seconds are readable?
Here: h=12 m=1
